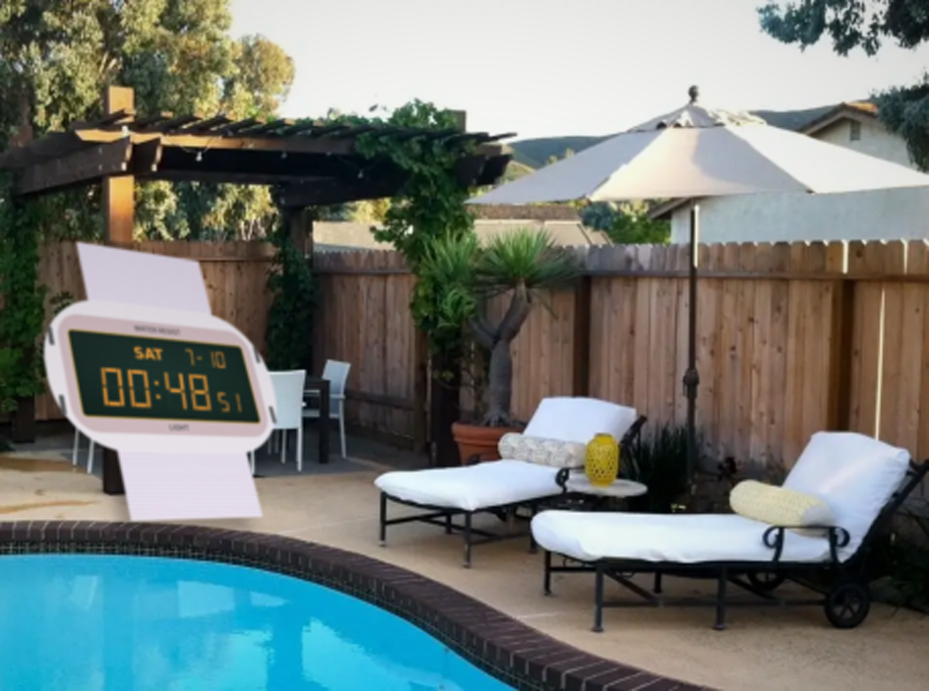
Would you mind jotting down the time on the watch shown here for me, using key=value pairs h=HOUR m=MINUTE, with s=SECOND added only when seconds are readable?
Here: h=0 m=48
